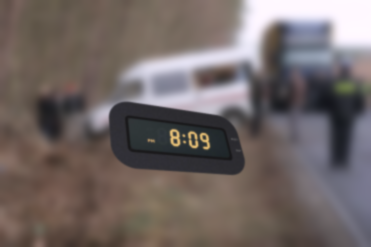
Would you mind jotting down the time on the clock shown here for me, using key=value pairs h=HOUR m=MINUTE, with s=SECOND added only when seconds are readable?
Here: h=8 m=9
